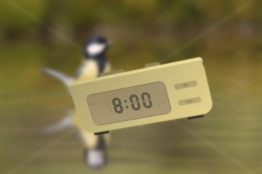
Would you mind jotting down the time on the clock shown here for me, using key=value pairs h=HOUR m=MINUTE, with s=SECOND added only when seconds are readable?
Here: h=8 m=0
